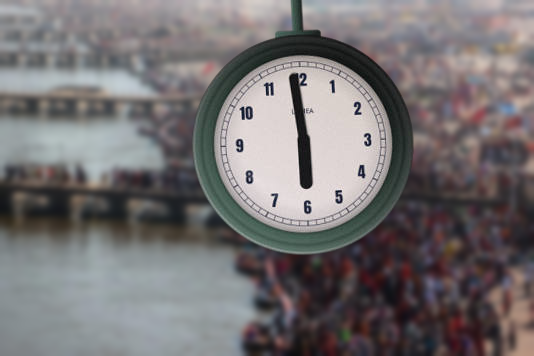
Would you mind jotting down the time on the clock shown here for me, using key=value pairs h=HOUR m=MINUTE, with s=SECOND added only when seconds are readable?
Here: h=5 m=59
